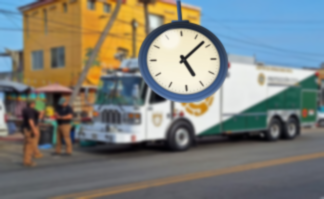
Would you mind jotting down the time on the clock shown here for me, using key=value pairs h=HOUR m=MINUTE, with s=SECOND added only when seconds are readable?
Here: h=5 m=8
